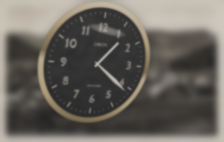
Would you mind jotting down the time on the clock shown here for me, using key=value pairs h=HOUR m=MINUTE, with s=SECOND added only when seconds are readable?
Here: h=1 m=21
